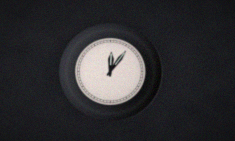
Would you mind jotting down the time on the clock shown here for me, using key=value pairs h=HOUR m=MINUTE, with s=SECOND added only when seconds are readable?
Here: h=12 m=6
